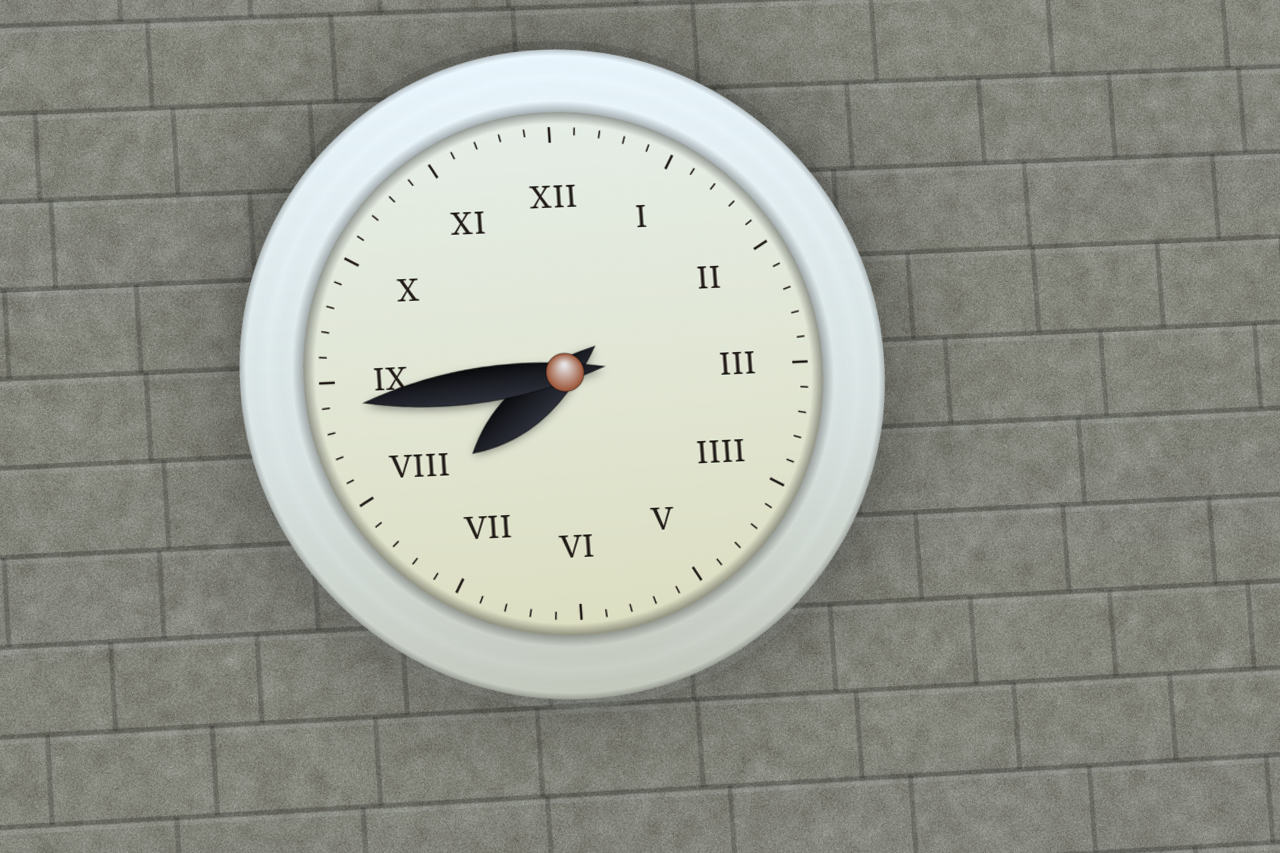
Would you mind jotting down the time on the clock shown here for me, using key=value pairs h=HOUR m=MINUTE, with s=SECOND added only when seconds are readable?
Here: h=7 m=44
